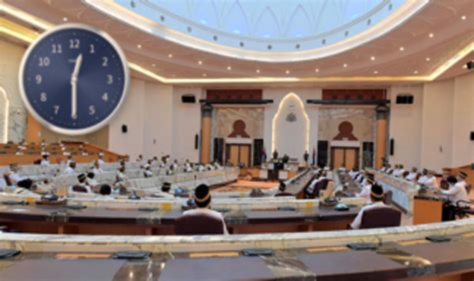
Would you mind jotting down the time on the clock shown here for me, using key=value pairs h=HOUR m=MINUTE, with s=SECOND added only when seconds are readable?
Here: h=12 m=30
